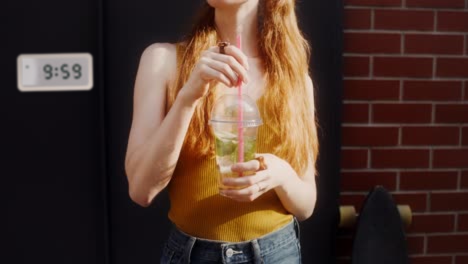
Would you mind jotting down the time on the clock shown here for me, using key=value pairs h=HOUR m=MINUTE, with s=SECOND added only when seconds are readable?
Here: h=9 m=59
